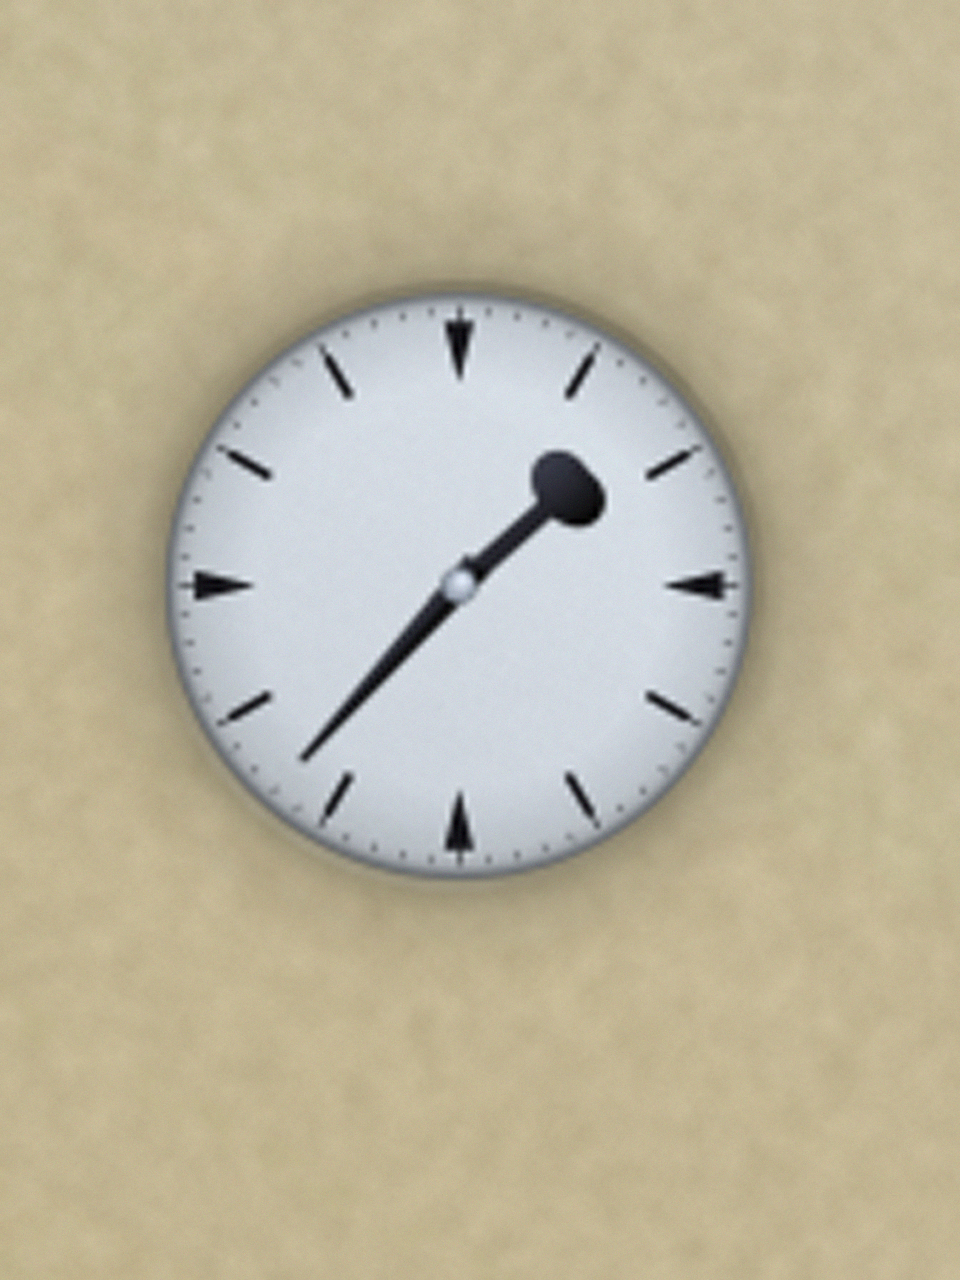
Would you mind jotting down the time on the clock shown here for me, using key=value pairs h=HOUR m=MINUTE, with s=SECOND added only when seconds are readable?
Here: h=1 m=37
